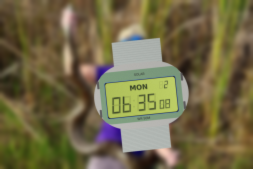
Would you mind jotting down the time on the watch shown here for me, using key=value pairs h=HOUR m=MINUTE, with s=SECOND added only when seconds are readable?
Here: h=6 m=35 s=8
